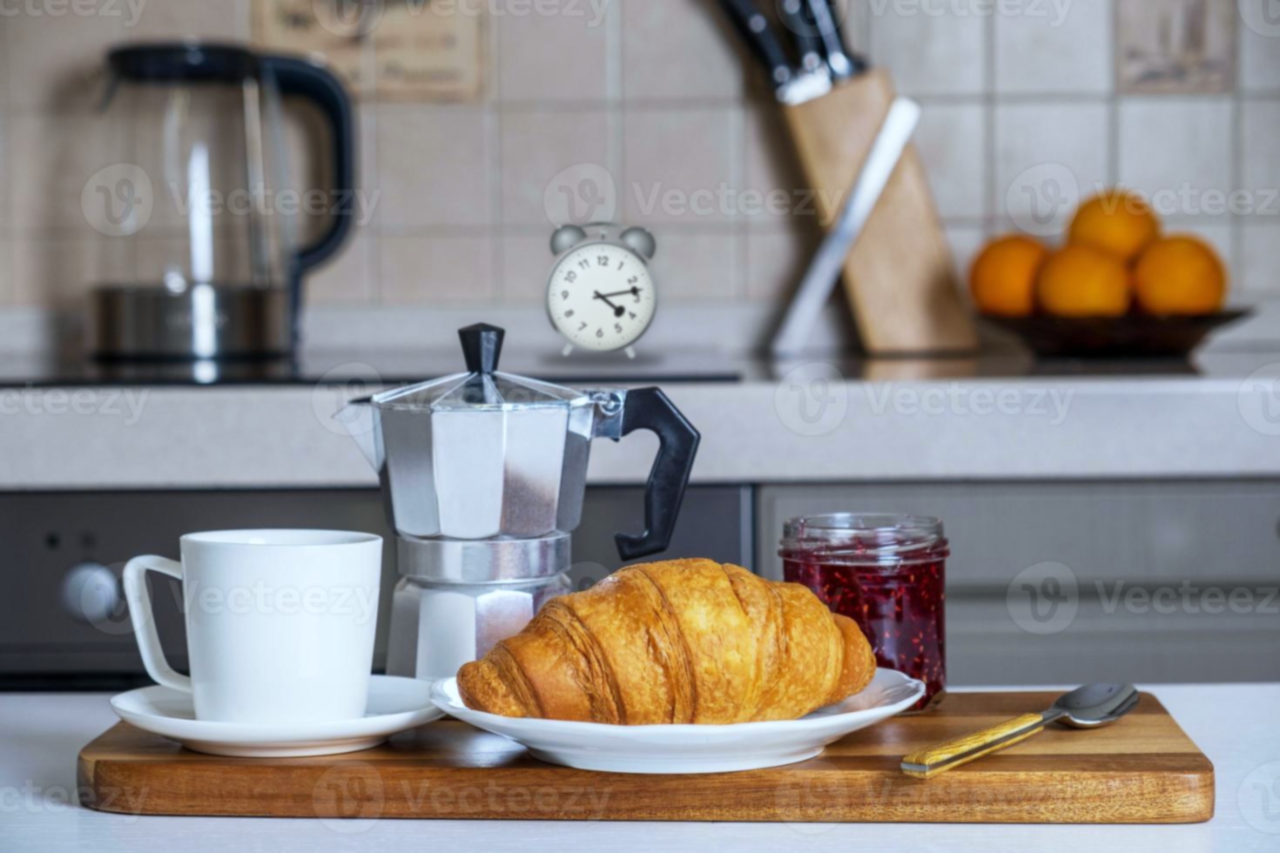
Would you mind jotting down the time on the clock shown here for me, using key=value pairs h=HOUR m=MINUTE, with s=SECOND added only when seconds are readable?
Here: h=4 m=13
